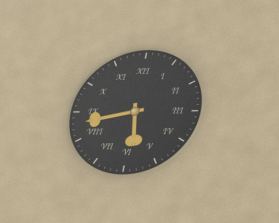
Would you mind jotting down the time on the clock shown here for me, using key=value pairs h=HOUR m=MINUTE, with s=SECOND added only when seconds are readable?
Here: h=5 m=43
